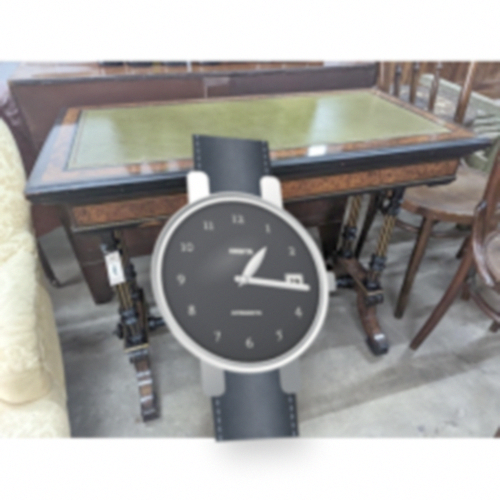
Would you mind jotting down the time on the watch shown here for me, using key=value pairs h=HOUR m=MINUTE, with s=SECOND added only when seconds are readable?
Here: h=1 m=16
